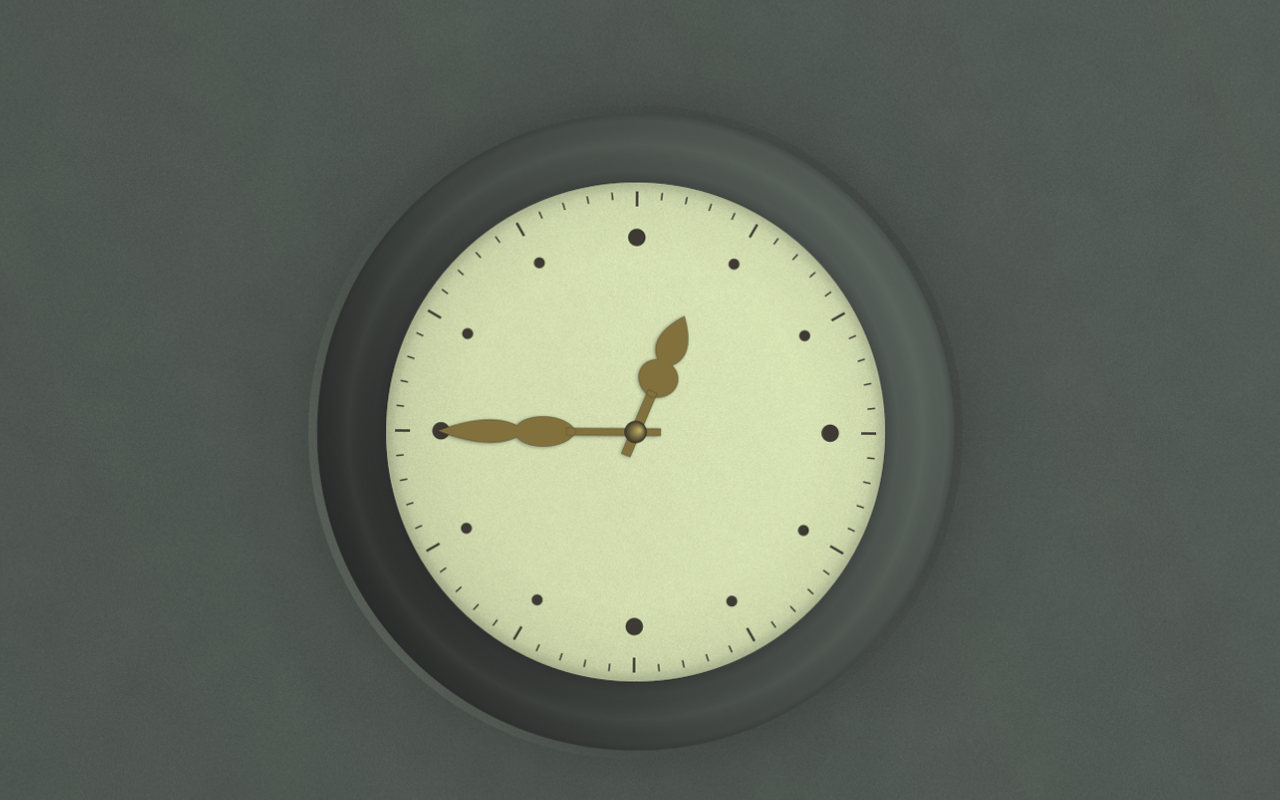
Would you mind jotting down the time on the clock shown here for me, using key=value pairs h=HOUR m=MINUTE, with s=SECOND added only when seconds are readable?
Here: h=12 m=45
